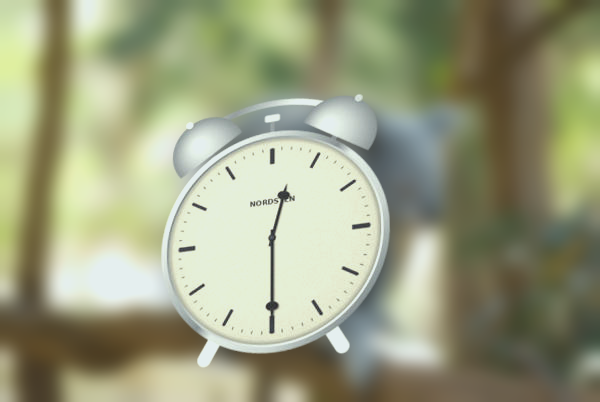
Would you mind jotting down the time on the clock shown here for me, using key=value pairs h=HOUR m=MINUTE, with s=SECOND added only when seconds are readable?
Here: h=12 m=30
